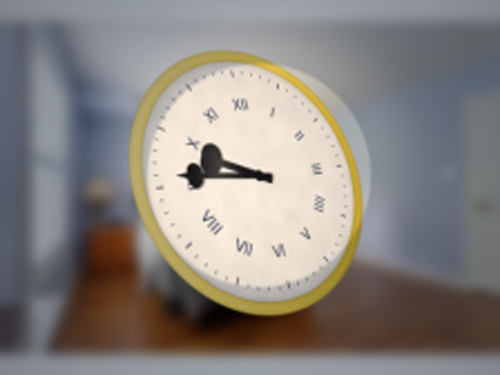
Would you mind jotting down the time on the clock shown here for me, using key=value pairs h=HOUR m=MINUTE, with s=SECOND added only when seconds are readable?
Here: h=9 m=46
